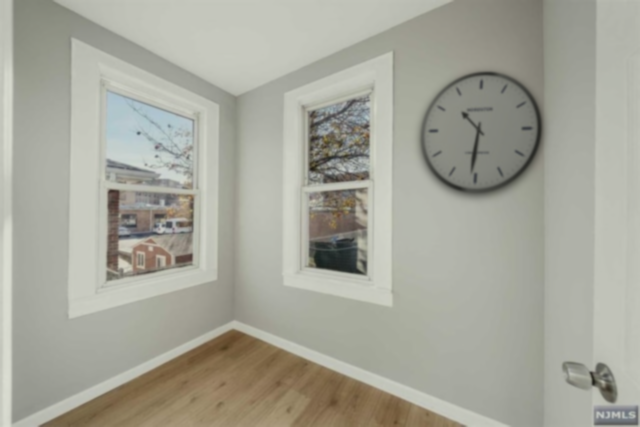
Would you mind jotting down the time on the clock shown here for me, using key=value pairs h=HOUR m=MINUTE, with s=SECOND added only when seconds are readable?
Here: h=10 m=31
